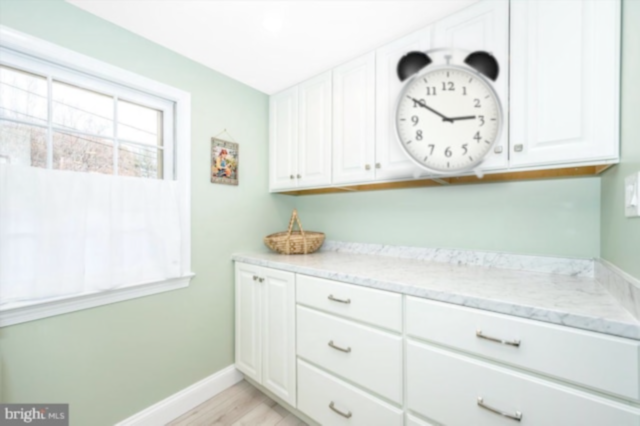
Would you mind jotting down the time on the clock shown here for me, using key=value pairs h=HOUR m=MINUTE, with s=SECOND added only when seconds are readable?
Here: h=2 m=50
